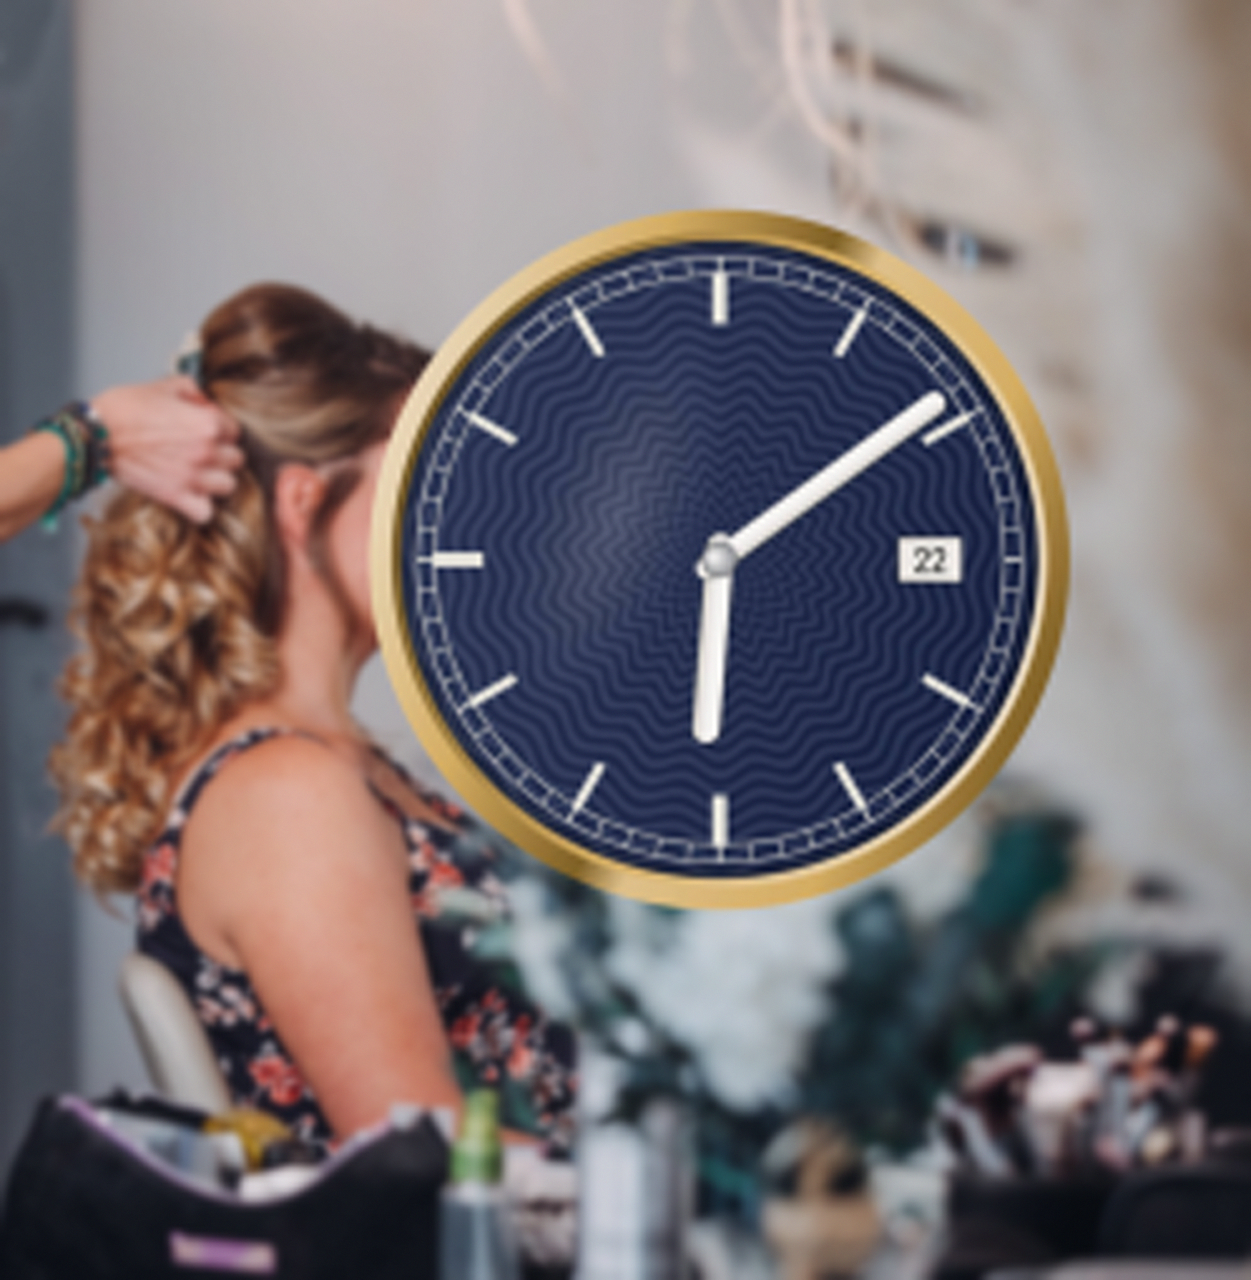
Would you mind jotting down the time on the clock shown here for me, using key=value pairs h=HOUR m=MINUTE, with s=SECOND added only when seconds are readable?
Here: h=6 m=9
